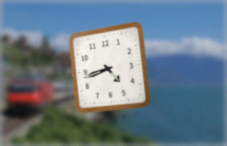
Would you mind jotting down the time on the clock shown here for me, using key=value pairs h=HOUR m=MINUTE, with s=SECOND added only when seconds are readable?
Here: h=4 m=43
